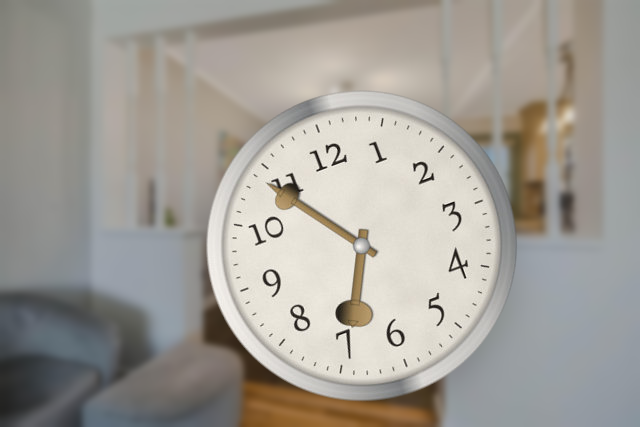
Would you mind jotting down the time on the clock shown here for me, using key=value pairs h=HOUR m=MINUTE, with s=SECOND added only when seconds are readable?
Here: h=6 m=54
